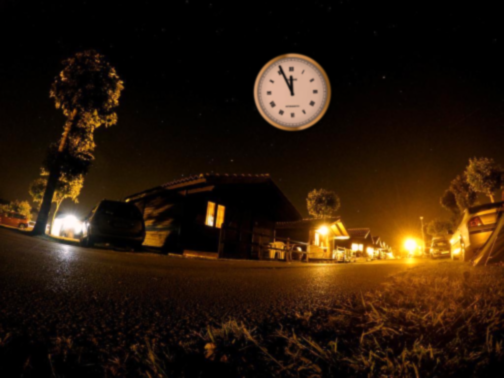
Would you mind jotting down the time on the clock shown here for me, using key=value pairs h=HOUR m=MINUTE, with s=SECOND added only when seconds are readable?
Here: h=11 m=56
